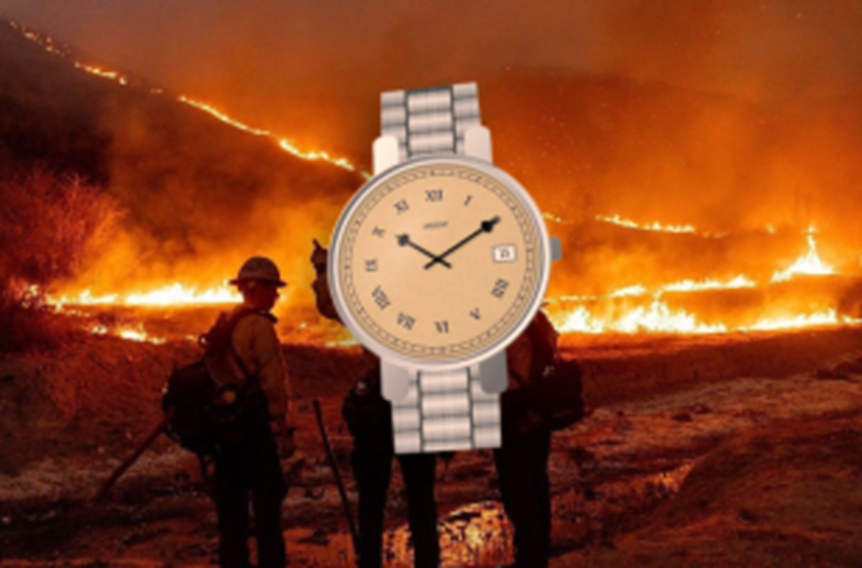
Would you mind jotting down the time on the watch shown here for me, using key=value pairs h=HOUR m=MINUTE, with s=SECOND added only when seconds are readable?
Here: h=10 m=10
